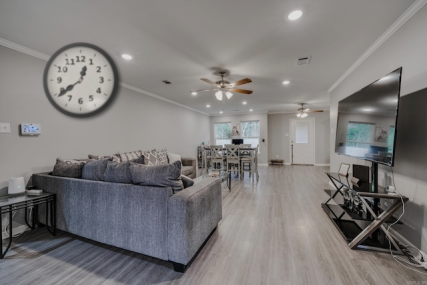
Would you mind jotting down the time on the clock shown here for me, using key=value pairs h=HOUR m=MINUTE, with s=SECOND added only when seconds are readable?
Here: h=12 m=39
